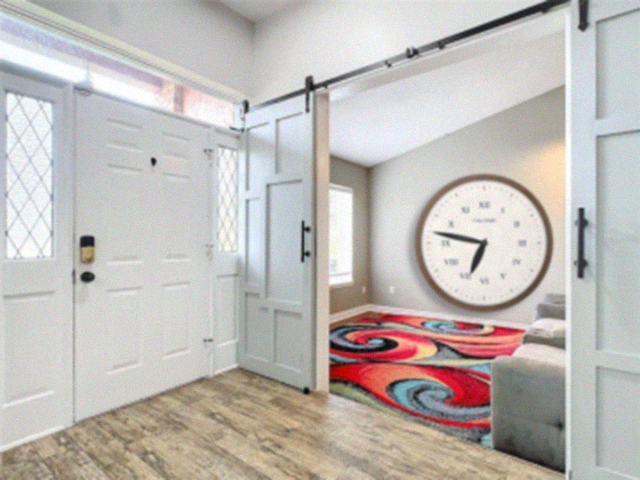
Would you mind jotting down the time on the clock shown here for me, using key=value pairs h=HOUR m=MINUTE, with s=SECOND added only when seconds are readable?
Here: h=6 m=47
